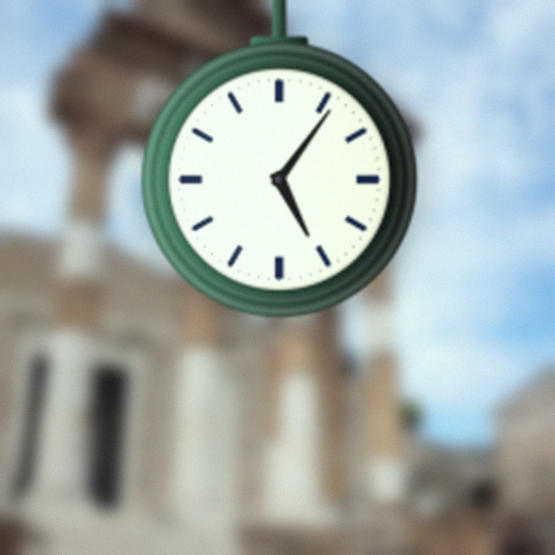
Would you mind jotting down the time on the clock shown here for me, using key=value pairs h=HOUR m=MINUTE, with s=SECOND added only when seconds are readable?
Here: h=5 m=6
